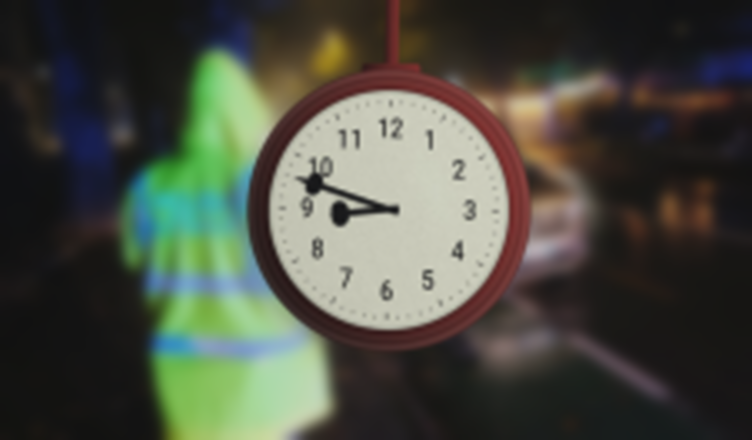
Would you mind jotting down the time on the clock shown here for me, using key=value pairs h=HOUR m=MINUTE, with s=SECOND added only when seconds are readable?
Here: h=8 m=48
